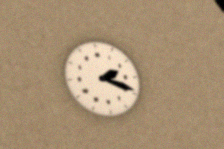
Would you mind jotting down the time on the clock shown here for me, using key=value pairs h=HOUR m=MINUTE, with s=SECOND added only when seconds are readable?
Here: h=2 m=19
